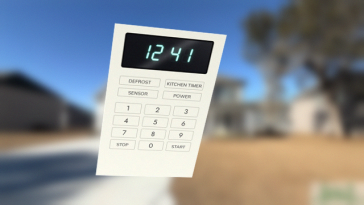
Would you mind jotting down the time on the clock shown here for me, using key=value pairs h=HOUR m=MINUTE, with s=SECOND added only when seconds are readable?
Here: h=12 m=41
